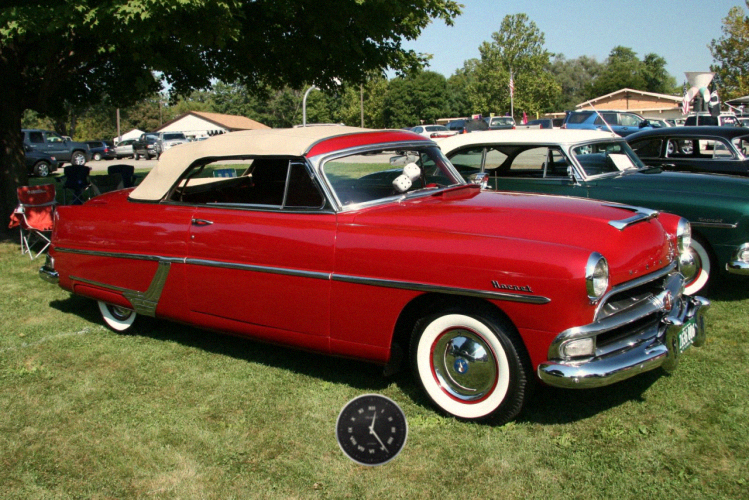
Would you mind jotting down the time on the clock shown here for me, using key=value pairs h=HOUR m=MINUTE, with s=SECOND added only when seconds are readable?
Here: h=12 m=24
